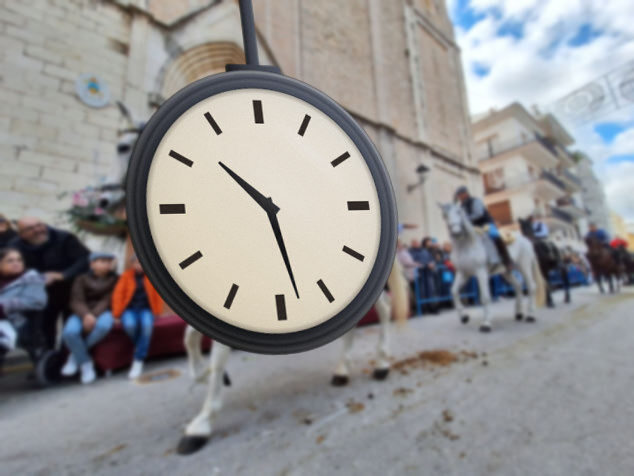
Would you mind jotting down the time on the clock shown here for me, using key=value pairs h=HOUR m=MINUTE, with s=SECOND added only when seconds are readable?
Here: h=10 m=28
